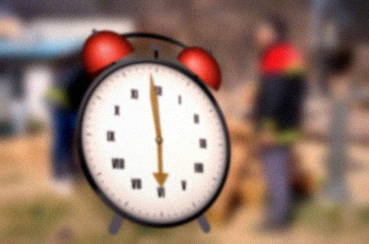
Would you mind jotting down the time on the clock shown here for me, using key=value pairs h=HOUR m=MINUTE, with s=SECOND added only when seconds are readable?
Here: h=5 m=59
